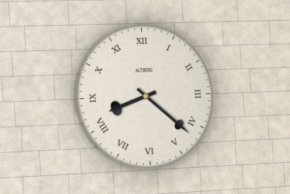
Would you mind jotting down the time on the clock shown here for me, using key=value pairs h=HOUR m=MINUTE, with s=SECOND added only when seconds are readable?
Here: h=8 m=22
